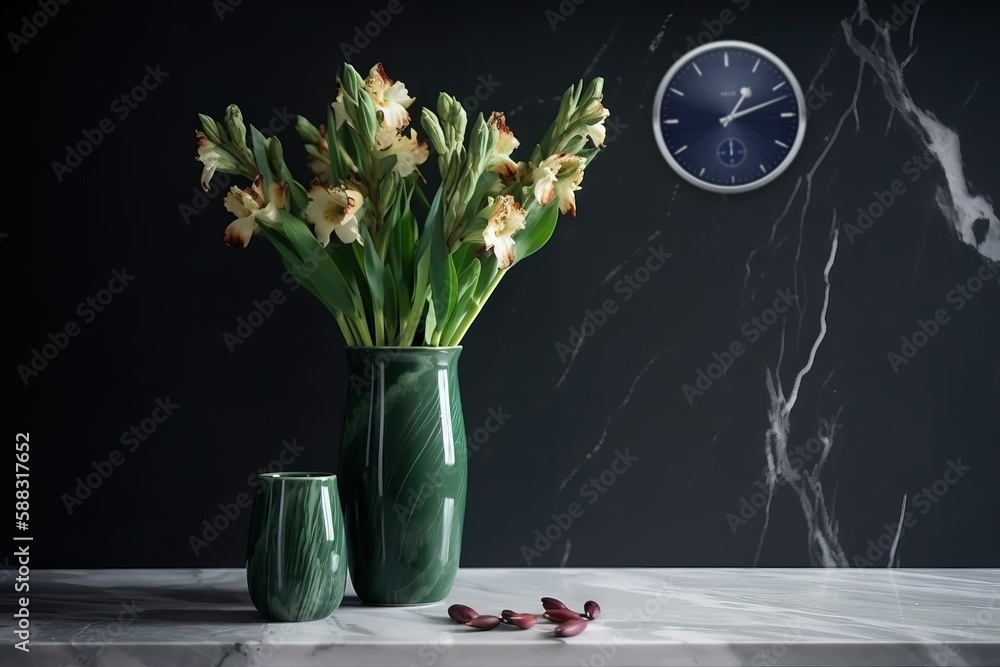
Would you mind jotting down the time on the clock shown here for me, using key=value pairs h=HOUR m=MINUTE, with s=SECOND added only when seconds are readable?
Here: h=1 m=12
